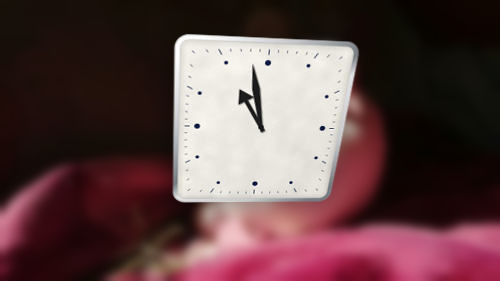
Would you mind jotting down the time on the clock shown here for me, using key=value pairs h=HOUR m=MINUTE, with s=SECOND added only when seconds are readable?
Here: h=10 m=58
